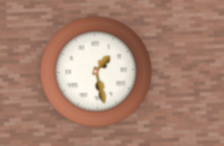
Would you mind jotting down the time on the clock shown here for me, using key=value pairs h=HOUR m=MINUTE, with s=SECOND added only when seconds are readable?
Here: h=1 m=28
